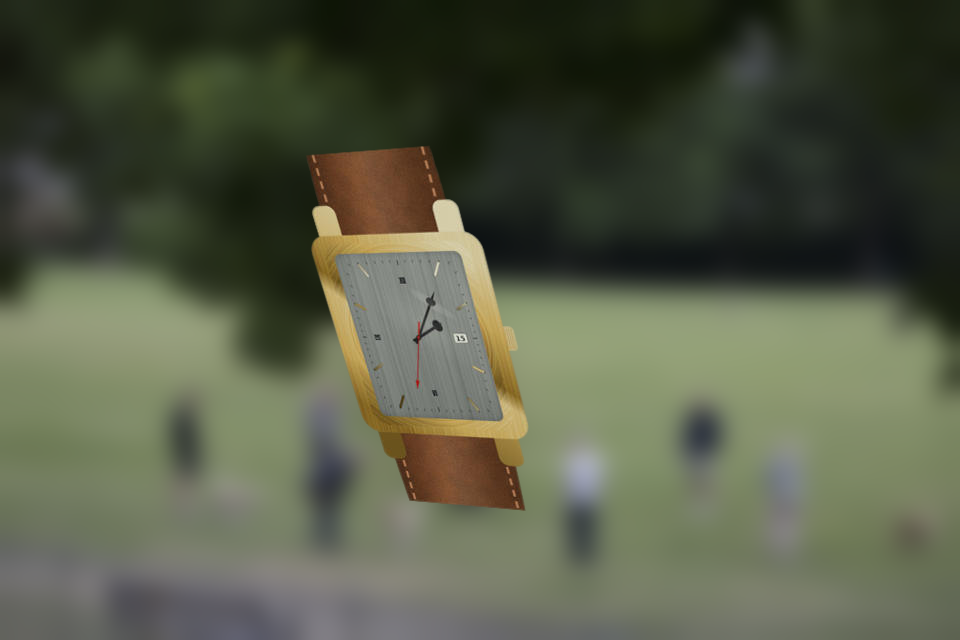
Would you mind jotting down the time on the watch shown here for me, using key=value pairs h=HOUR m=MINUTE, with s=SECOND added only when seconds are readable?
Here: h=2 m=5 s=33
